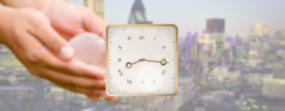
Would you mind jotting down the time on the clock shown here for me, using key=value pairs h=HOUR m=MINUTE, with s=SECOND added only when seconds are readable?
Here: h=8 m=16
